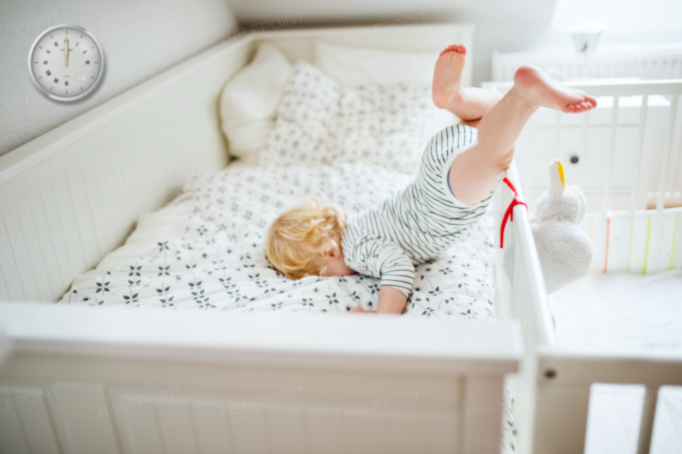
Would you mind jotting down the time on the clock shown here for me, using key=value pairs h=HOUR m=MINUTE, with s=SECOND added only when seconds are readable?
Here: h=12 m=0
